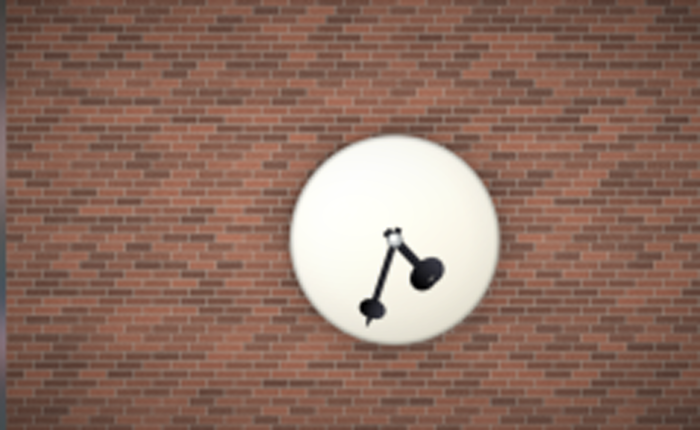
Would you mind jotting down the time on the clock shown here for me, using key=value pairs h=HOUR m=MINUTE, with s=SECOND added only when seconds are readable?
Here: h=4 m=33
